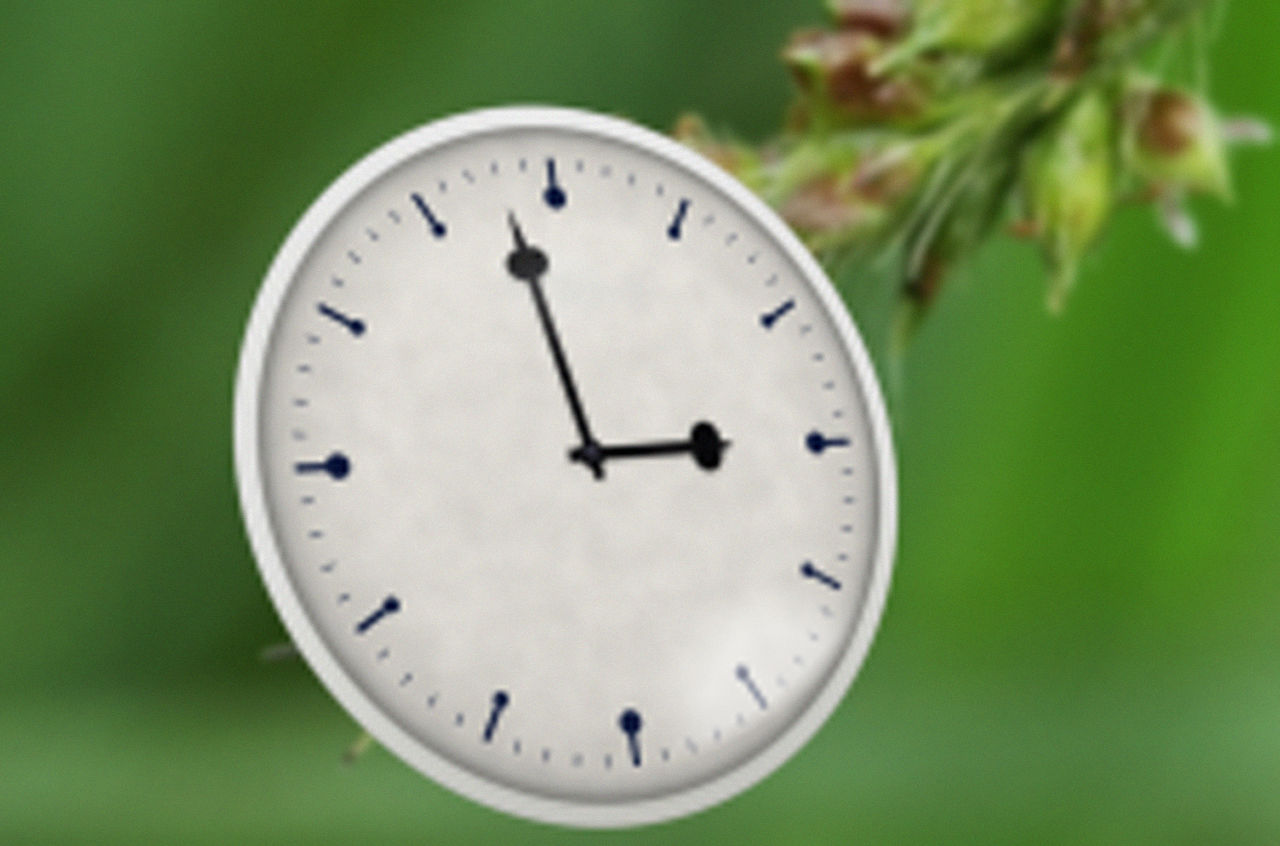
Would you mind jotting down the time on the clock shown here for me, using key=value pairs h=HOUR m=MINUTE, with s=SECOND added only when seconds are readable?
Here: h=2 m=58
